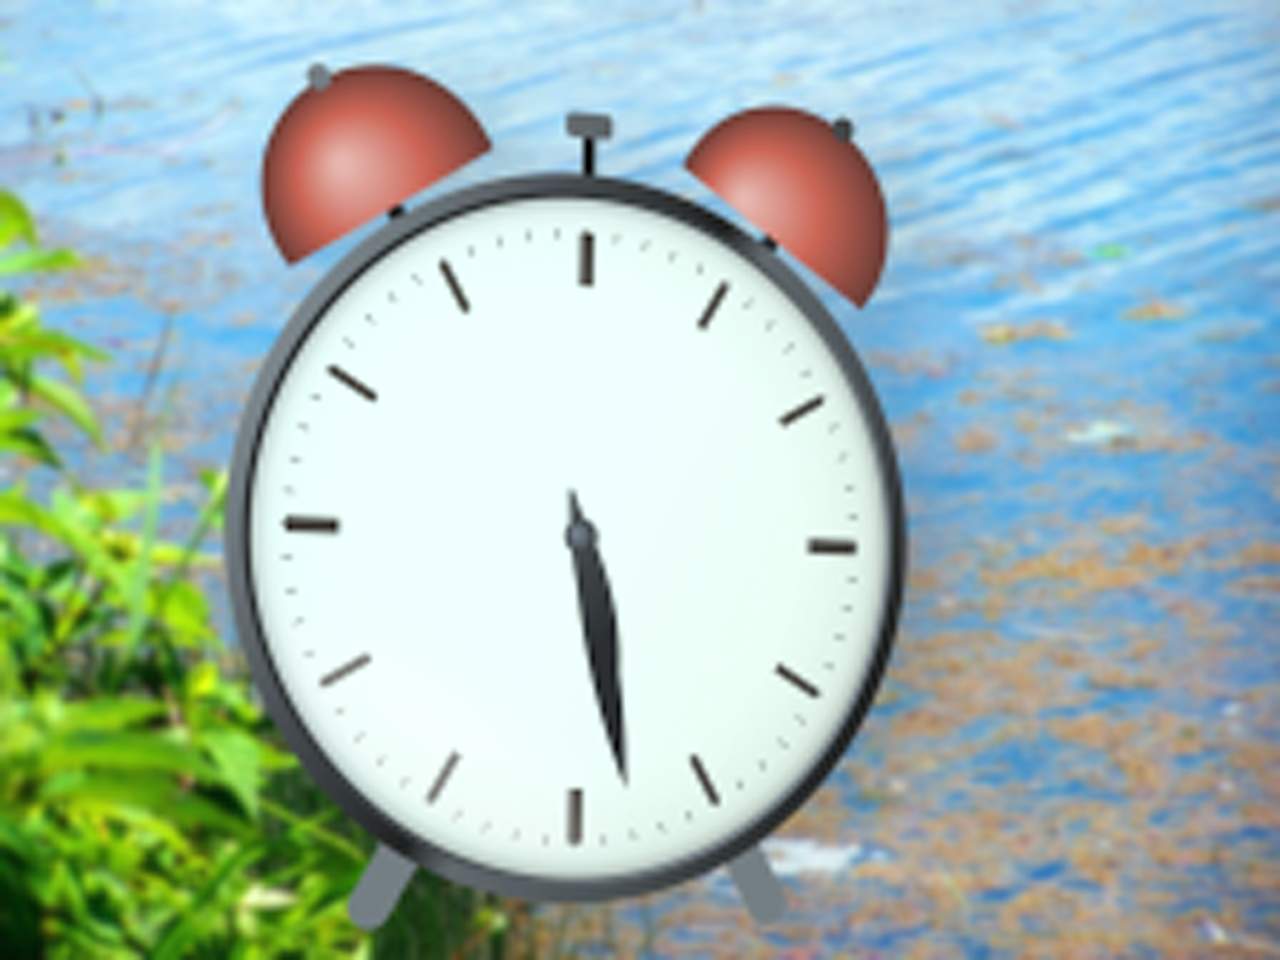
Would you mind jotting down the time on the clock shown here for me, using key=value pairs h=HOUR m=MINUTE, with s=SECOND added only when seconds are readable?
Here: h=5 m=28
